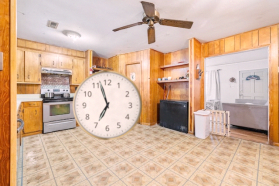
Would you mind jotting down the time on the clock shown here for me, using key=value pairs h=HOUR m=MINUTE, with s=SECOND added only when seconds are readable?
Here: h=6 m=57
